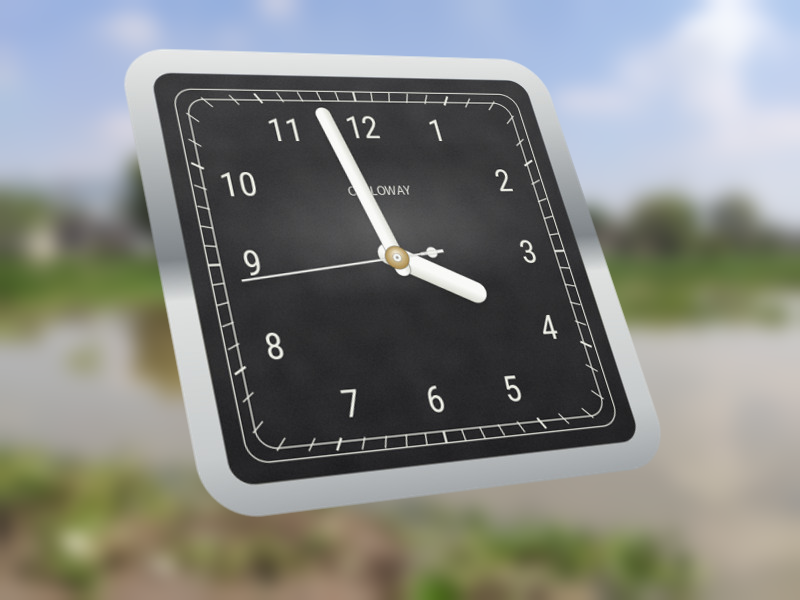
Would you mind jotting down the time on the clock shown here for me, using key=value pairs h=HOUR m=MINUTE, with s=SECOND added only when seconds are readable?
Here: h=3 m=57 s=44
